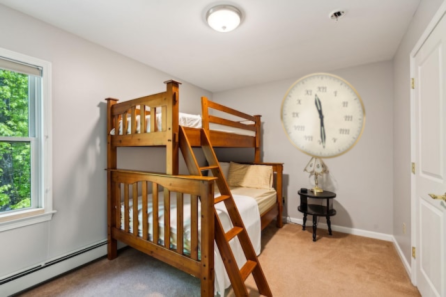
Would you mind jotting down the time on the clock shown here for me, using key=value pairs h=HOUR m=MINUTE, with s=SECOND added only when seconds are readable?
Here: h=11 m=29
